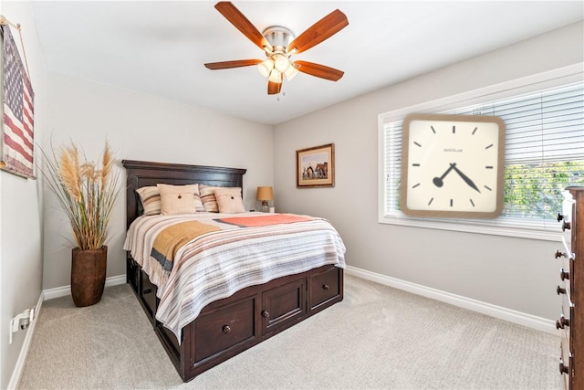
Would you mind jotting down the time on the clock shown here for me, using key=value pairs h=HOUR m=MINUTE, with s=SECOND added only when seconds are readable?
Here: h=7 m=22
